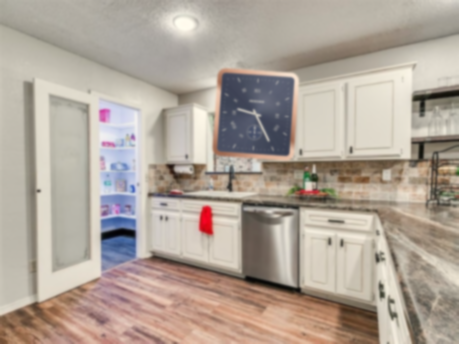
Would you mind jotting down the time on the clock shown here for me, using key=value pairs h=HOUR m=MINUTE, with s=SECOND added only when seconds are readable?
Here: h=9 m=25
